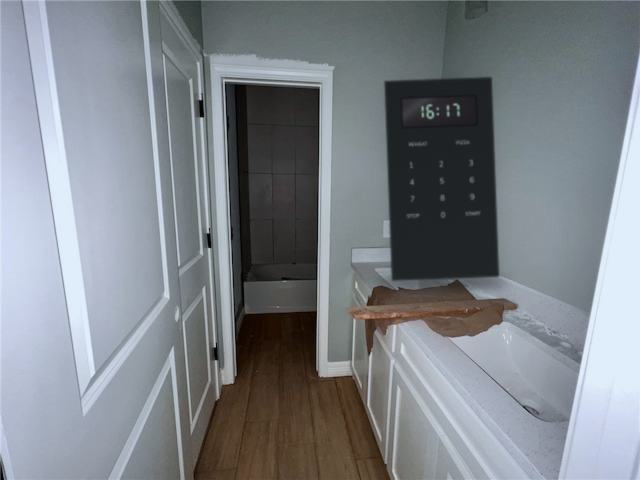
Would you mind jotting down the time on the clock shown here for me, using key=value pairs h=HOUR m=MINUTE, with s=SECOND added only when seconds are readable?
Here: h=16 m=17
